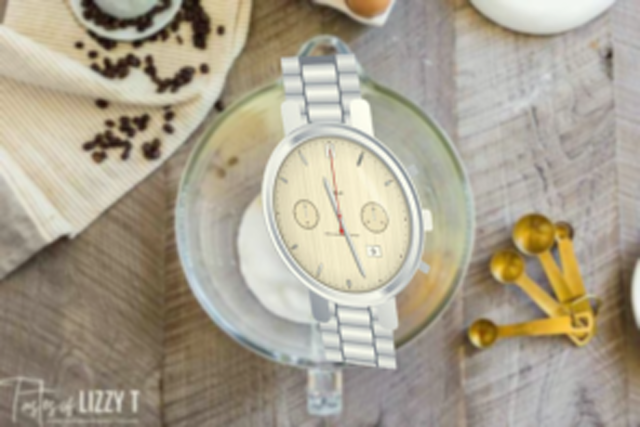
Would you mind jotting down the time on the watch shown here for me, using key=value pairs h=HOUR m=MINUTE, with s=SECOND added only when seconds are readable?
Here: h=11 m=27
